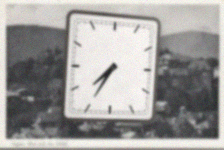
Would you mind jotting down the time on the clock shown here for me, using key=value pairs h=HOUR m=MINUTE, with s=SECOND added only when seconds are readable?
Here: h=7 m=35
